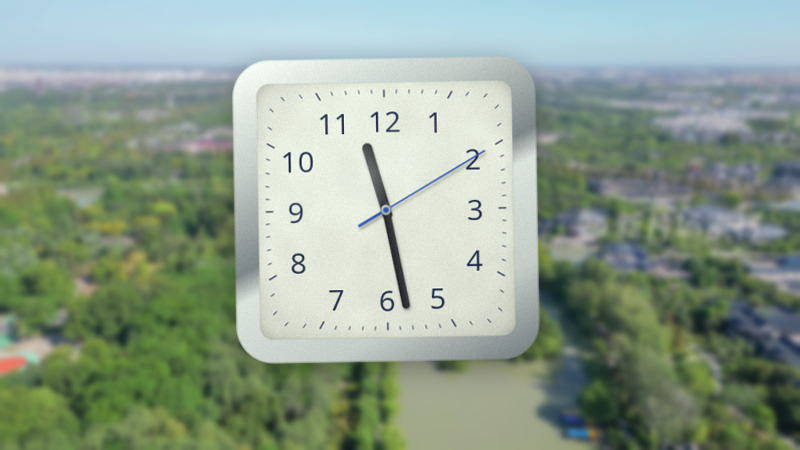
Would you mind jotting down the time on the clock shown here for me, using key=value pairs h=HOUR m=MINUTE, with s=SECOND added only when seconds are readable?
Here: h=11 m=28 s=10
